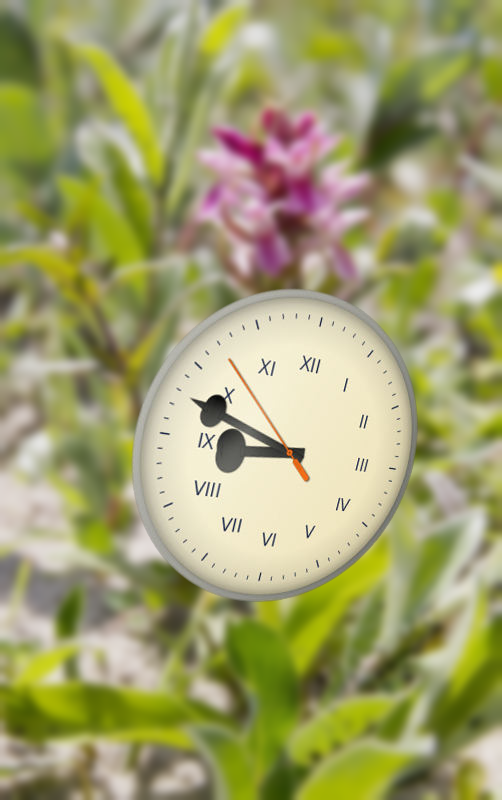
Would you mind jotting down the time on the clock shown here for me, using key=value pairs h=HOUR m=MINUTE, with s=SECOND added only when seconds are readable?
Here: h=8 m=47 s=52
